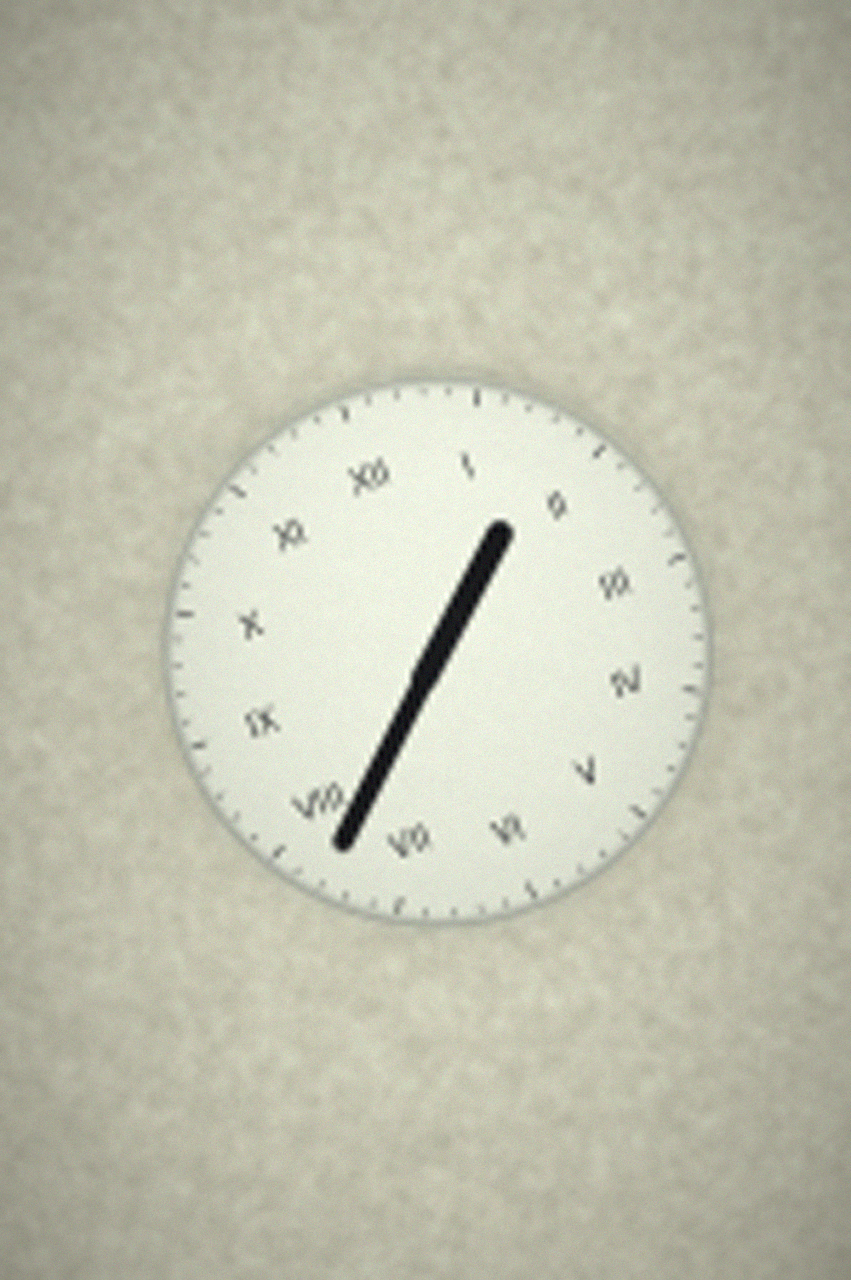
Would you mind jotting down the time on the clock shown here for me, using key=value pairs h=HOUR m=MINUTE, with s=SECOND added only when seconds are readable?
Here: h=1 m=38
